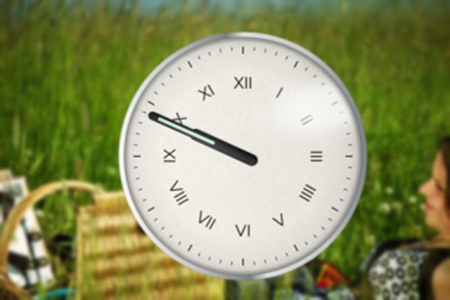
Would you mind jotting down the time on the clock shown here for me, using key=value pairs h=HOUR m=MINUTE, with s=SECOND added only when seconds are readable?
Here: h=9 m=49
